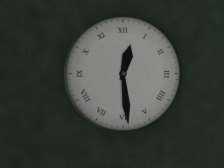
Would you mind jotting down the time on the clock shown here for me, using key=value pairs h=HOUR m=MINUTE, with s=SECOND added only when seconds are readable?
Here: h=12 m=29
